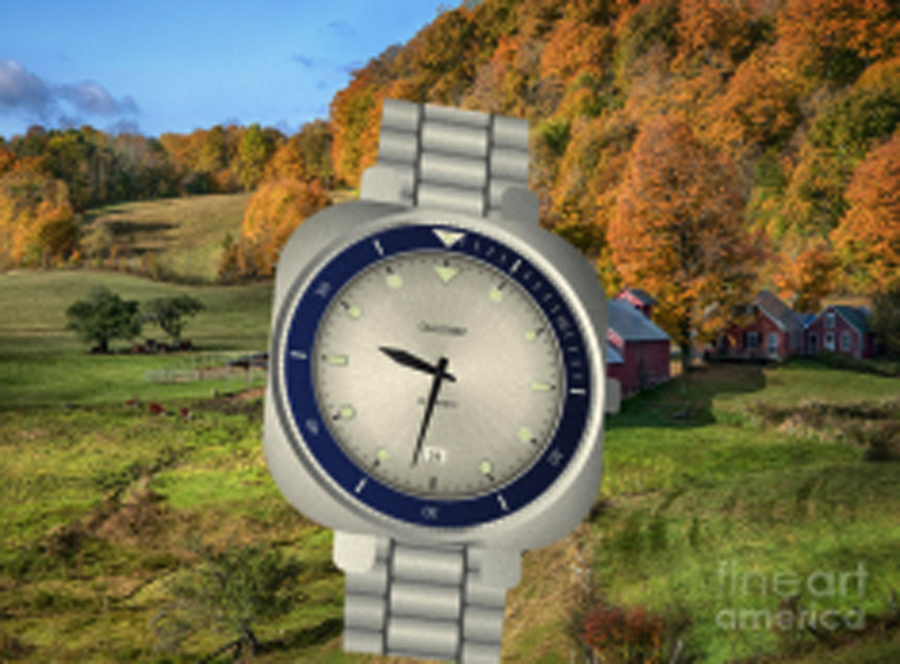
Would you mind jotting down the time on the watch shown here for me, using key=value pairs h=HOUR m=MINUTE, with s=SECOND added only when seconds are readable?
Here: h=9 m=32
